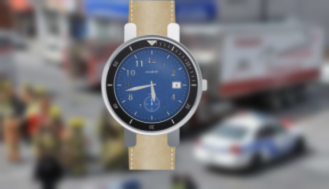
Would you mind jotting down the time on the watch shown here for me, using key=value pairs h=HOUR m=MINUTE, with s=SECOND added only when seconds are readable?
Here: h=5 m=43
